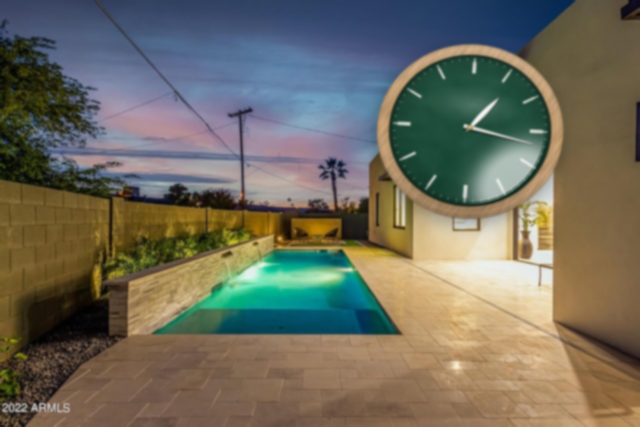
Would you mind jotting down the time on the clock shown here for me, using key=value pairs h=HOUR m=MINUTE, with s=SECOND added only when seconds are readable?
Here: h=1 m=17
